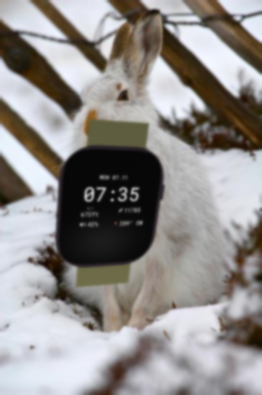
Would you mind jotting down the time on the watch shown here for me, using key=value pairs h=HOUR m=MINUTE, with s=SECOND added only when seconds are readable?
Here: h=7 m=35
